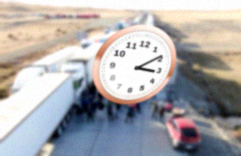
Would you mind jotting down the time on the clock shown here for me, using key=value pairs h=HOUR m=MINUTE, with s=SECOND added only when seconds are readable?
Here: h=3 m=9
